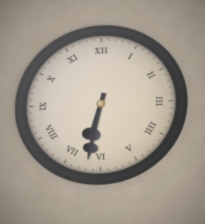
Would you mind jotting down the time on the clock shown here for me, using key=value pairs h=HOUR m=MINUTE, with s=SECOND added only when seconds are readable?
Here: h=6 m=32
